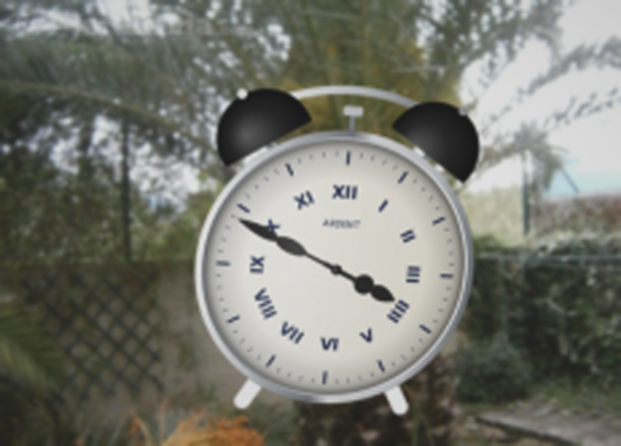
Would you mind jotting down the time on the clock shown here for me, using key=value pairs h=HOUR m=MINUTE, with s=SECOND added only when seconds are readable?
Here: h=3 m=49
